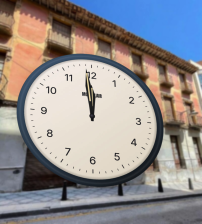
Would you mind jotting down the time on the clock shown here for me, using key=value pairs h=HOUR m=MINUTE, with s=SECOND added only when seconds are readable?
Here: h=11 m=59
